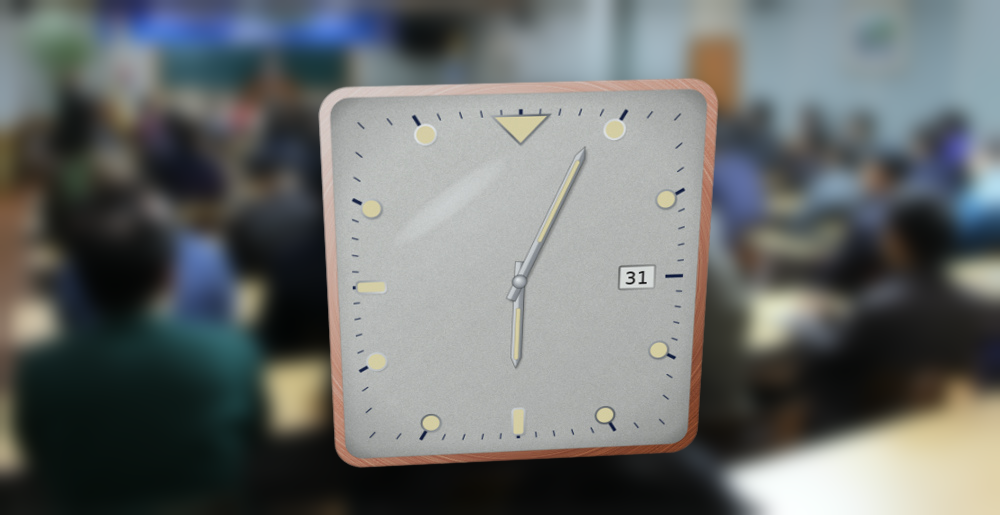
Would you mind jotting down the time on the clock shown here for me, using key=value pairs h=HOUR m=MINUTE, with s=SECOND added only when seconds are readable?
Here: h=6 m=4
